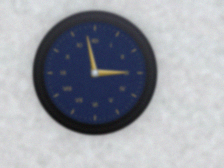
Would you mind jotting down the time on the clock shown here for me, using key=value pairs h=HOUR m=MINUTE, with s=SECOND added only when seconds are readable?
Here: h=2 m=58
